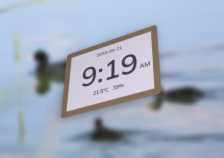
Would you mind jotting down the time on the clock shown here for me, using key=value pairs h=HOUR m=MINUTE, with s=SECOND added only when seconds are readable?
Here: h=9 m=19
